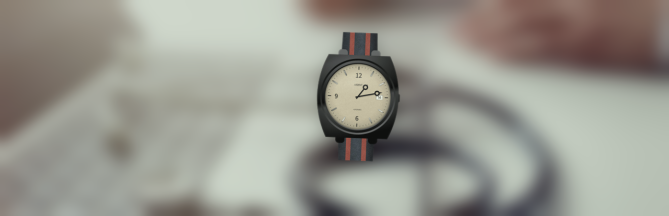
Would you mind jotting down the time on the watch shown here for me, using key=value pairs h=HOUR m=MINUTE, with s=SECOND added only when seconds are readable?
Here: h=1 m=13
